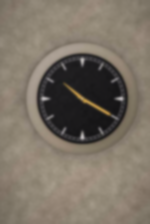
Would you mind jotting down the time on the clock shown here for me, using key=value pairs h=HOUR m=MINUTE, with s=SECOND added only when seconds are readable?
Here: h=10 m=20
